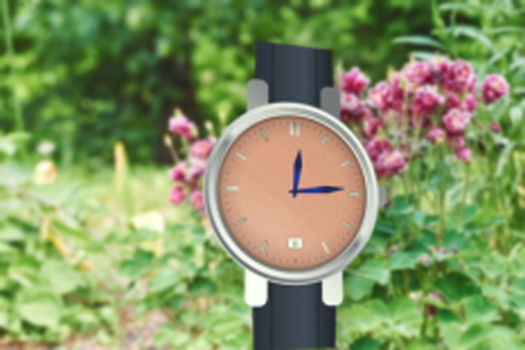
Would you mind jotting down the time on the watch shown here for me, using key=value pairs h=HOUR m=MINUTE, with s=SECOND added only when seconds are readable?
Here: h=12 m=14
